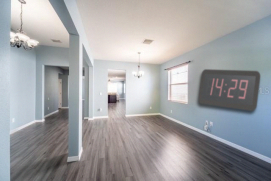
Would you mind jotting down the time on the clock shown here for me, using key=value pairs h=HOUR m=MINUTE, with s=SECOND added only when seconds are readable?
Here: h=14 m=29
